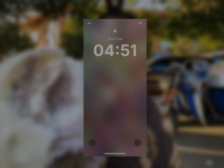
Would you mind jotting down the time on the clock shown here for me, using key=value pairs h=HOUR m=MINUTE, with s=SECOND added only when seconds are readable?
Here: h=4 m=51
